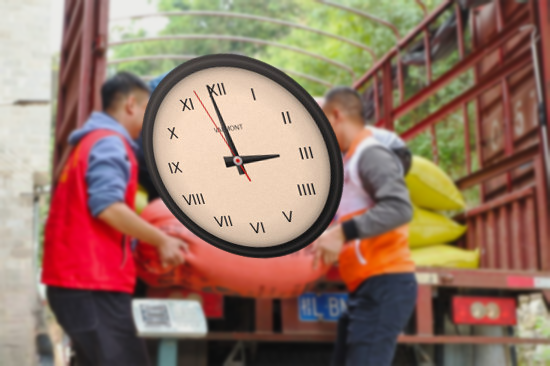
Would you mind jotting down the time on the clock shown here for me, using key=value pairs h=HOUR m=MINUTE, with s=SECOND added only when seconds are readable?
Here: h=2 m=58 s=57
